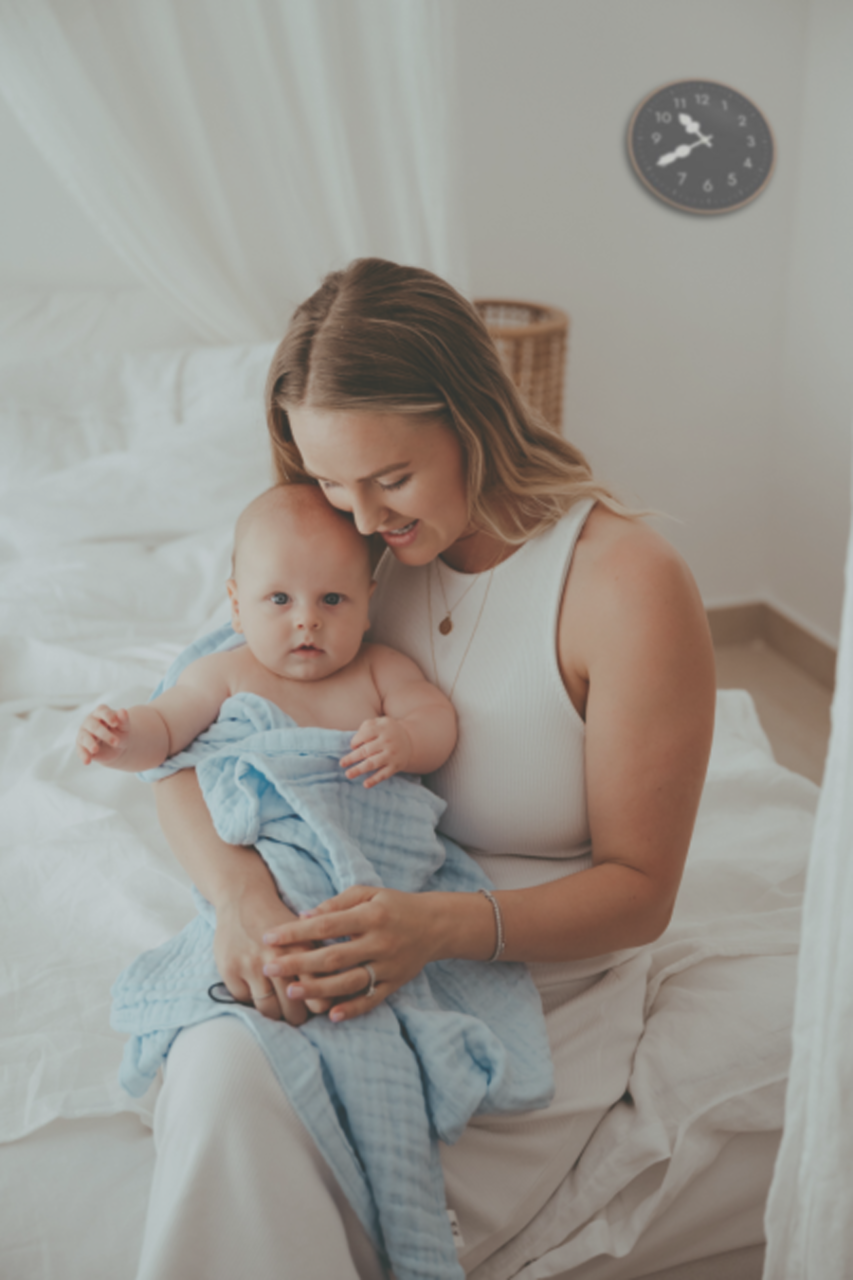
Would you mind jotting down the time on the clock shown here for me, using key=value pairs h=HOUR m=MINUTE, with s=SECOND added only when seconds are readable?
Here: h=10 m=40
